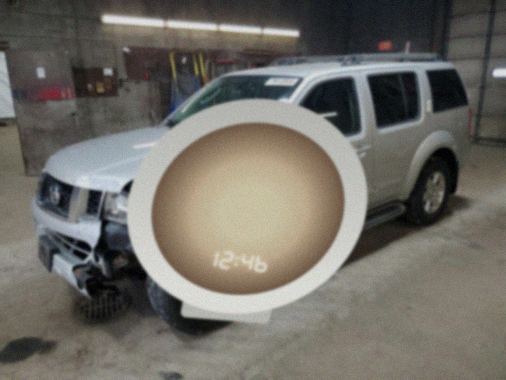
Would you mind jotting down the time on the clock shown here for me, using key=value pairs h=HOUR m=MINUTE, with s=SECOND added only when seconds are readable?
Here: h=12 m=46
